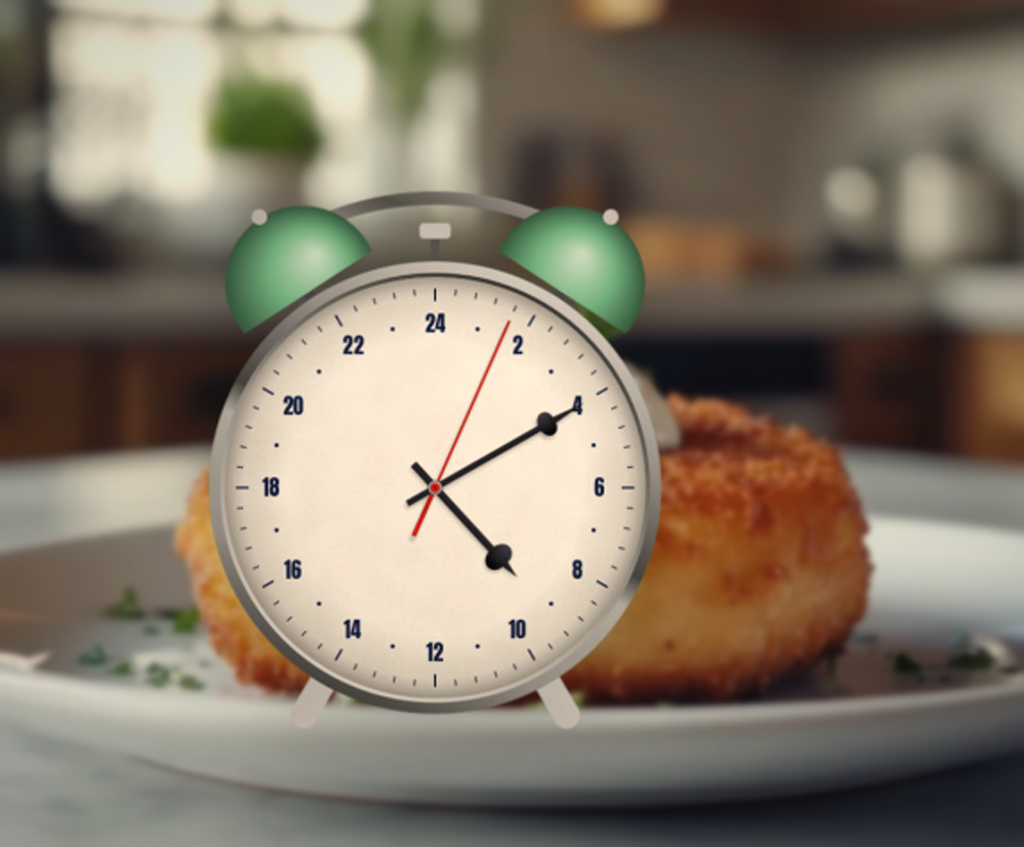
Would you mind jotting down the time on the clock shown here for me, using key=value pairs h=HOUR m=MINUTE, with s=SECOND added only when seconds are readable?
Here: h=9 m=10 s=4
